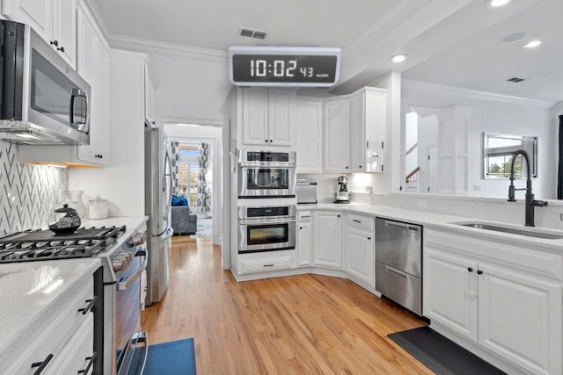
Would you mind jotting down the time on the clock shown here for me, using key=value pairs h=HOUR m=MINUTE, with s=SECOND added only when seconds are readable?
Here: h=10 m=2 s=43
